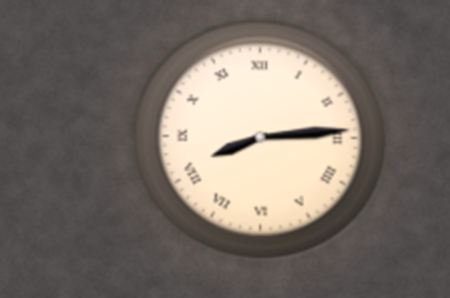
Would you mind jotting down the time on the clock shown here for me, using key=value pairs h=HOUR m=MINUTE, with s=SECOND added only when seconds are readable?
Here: h=8 m=14
